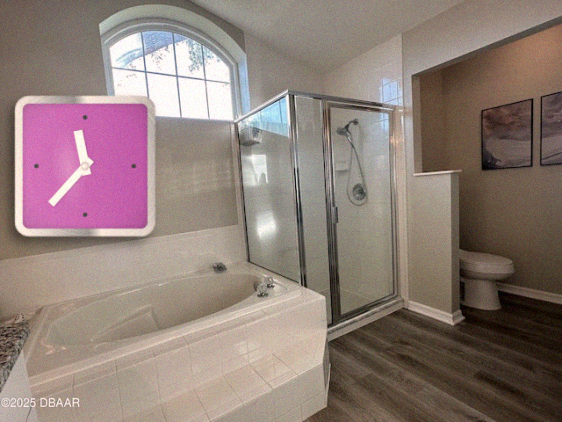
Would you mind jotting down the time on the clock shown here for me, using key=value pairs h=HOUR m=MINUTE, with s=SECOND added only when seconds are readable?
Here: h=11 m=37
